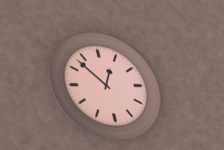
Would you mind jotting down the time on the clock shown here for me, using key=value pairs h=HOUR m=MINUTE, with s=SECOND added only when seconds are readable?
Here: h=12 m=53
